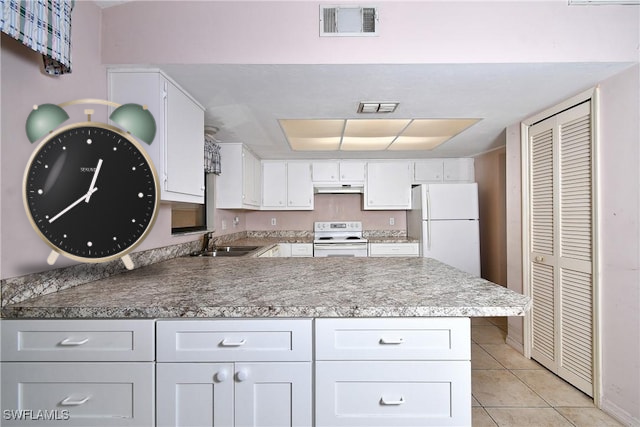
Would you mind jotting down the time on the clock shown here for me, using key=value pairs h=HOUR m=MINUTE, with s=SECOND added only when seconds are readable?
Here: h=12 m=39
